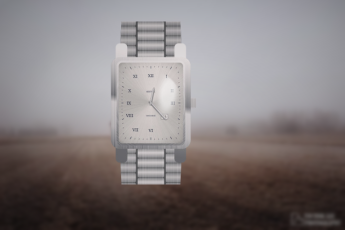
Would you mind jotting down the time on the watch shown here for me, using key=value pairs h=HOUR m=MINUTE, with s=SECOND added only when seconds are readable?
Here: h=12 m=23
